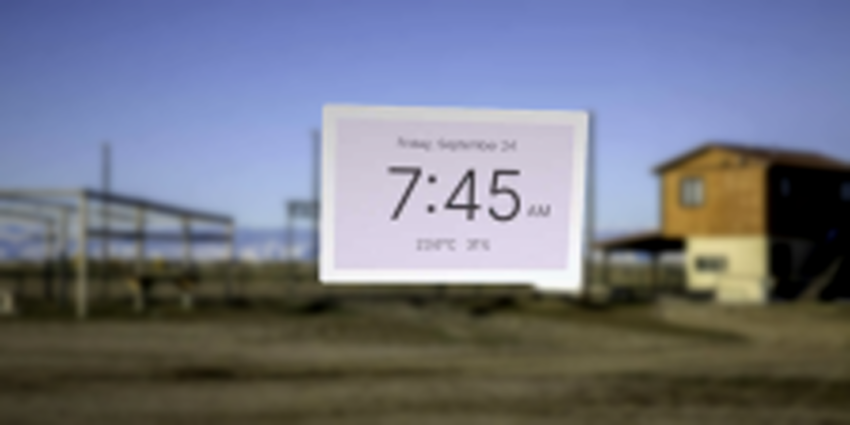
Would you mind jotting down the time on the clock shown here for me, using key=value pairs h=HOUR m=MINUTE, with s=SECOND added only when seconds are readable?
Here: h=7 m=45
